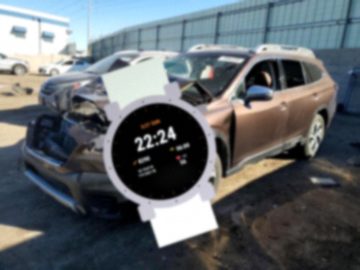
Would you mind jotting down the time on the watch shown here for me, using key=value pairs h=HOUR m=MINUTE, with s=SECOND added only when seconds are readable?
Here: h=22 m=24
